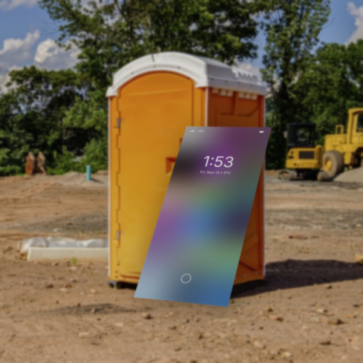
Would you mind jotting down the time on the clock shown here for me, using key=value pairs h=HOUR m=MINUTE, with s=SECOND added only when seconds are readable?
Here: h=1 m=53
